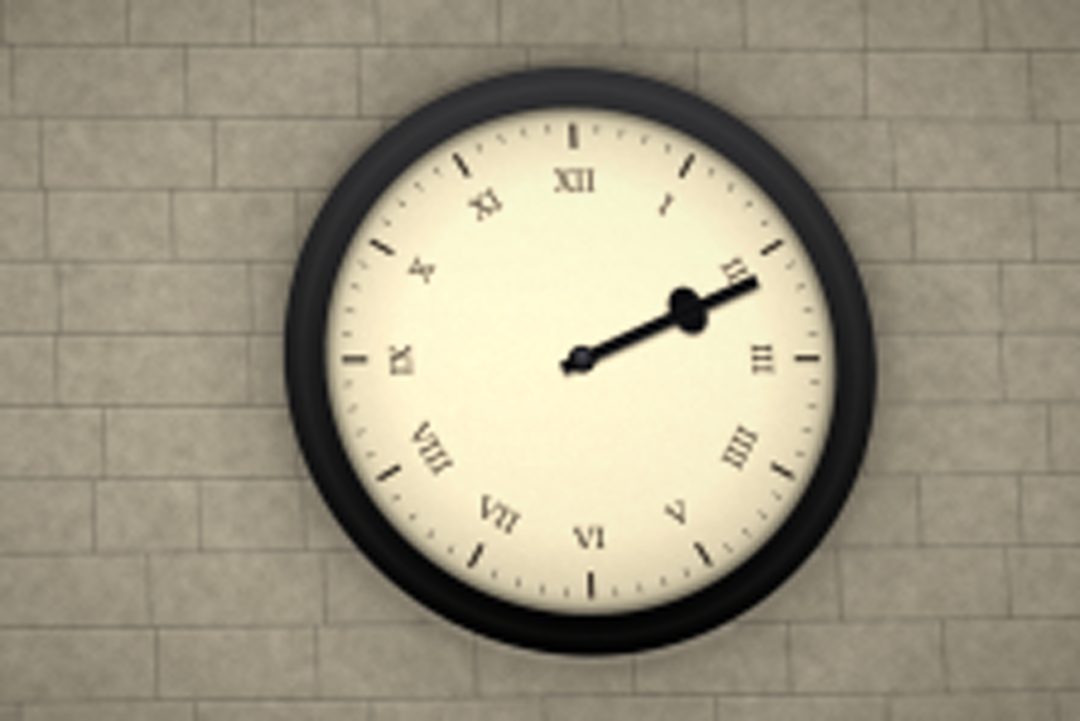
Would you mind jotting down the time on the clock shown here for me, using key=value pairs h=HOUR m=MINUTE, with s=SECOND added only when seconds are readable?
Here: h=2 m=11
